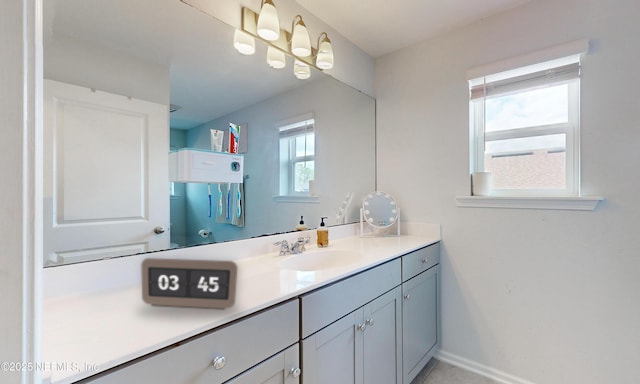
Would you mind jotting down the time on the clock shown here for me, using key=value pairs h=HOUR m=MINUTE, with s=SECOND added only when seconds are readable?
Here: h=3 m=45
